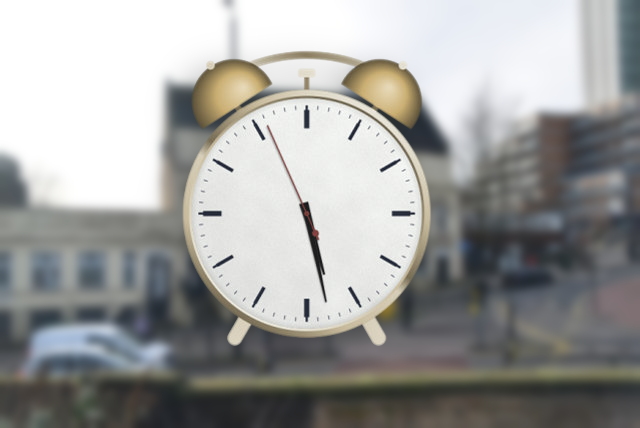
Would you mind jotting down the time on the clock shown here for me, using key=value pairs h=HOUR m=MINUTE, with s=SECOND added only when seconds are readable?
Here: h=5 m=27 s=56
